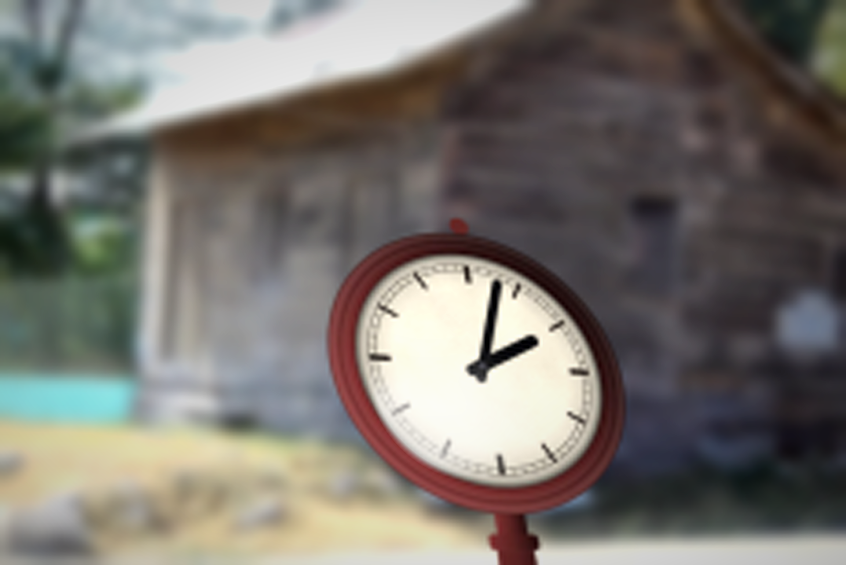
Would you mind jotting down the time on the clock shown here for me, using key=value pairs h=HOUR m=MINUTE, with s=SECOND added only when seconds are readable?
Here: h=2 m=3
